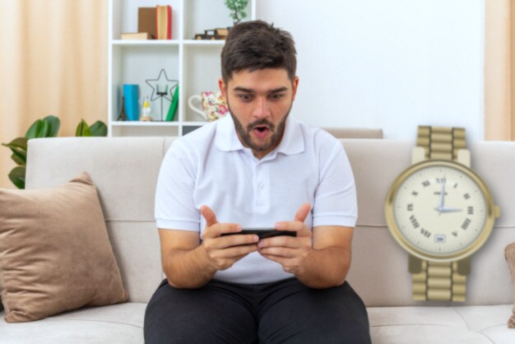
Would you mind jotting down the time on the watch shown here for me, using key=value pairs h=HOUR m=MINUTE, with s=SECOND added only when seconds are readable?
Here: h=3 m=1
